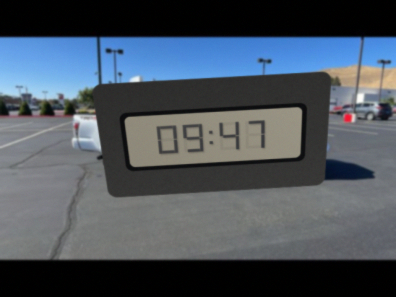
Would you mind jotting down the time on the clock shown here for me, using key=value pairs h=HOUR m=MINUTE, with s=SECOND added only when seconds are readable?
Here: h=9 m=47
